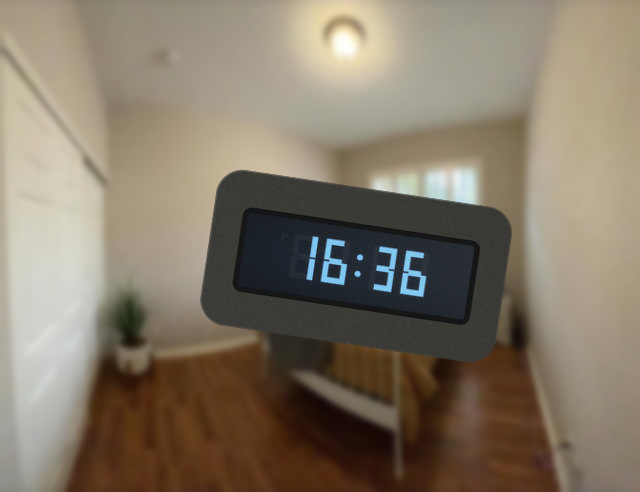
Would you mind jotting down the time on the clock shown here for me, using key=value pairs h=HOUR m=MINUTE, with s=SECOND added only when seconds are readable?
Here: h=16 m=36
